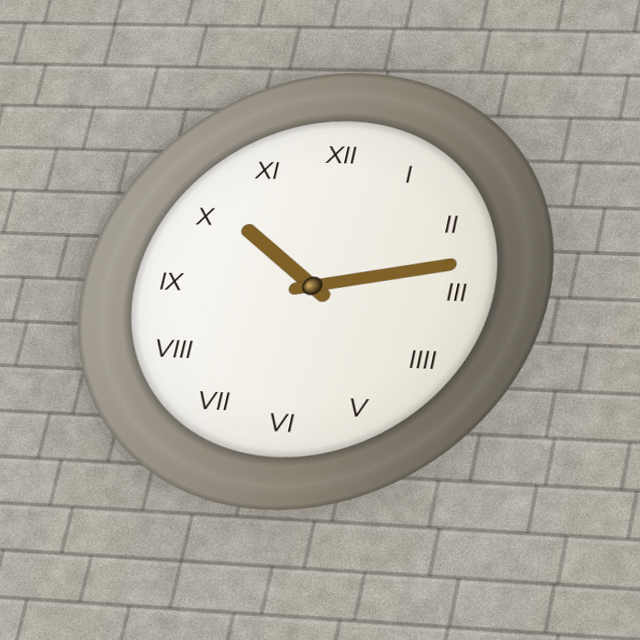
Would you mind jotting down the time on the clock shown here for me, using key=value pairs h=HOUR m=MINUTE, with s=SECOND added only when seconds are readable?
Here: h=10 m=13
